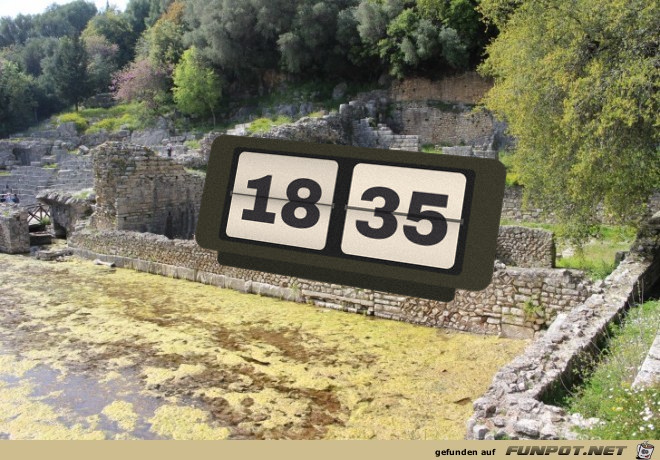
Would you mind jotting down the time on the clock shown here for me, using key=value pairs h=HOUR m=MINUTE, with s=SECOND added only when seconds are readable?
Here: h=18 m=35
